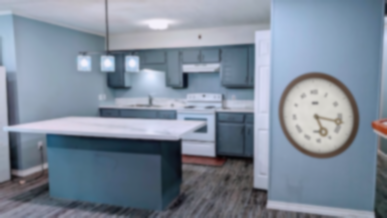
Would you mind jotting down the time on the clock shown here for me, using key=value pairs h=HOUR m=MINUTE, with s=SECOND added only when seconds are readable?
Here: h=5 m=17
